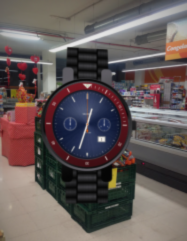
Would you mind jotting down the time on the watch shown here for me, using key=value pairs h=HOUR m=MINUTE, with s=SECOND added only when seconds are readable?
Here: h=12 m=33
